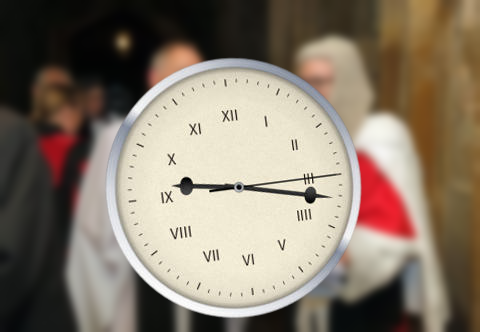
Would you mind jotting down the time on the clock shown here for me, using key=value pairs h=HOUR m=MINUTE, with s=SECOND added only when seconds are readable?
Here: h=9 m=17 s=15
